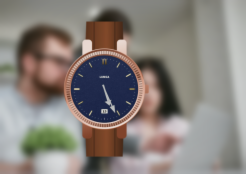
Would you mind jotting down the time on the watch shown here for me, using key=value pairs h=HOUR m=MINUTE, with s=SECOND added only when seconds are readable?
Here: h=5 m=26
